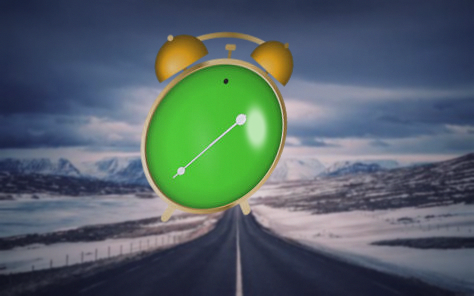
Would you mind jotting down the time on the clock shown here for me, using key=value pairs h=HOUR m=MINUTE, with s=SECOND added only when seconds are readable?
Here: h=1 m=38
